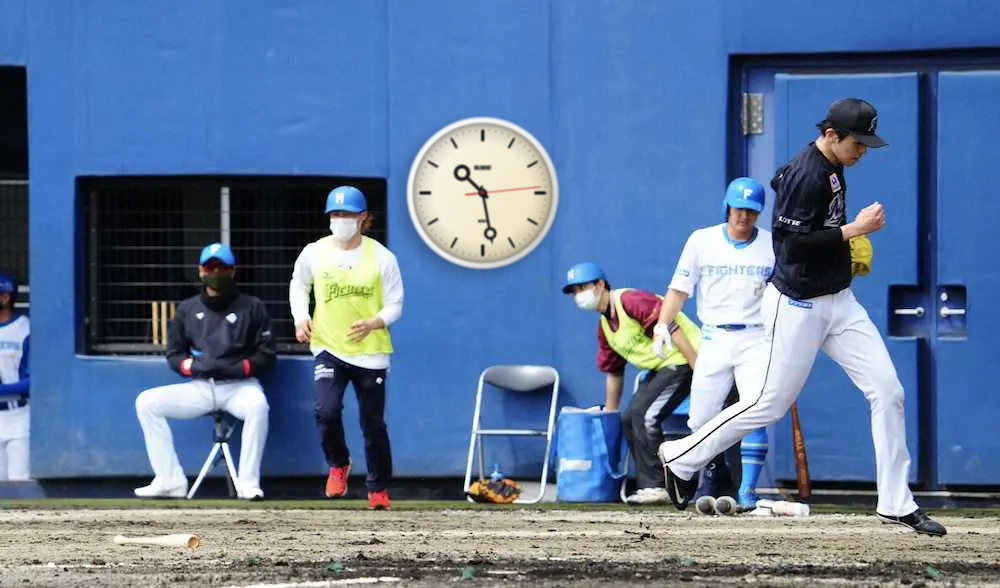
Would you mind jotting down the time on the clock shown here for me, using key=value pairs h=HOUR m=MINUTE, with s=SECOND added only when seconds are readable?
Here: h=10 m=28 s=14
